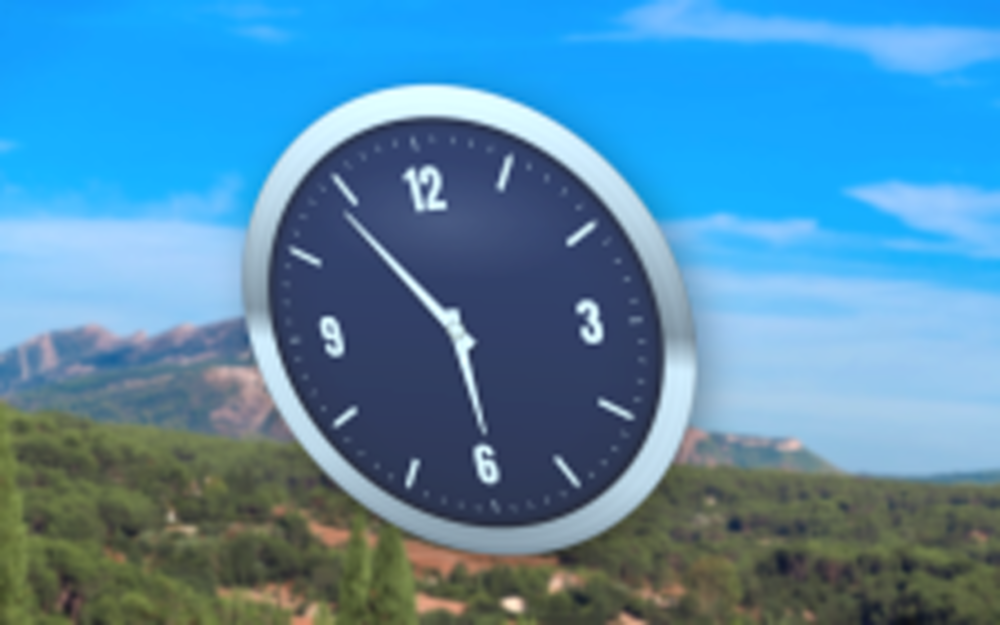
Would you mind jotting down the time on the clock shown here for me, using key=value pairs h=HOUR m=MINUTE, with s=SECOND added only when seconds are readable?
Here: h=5 m=54
